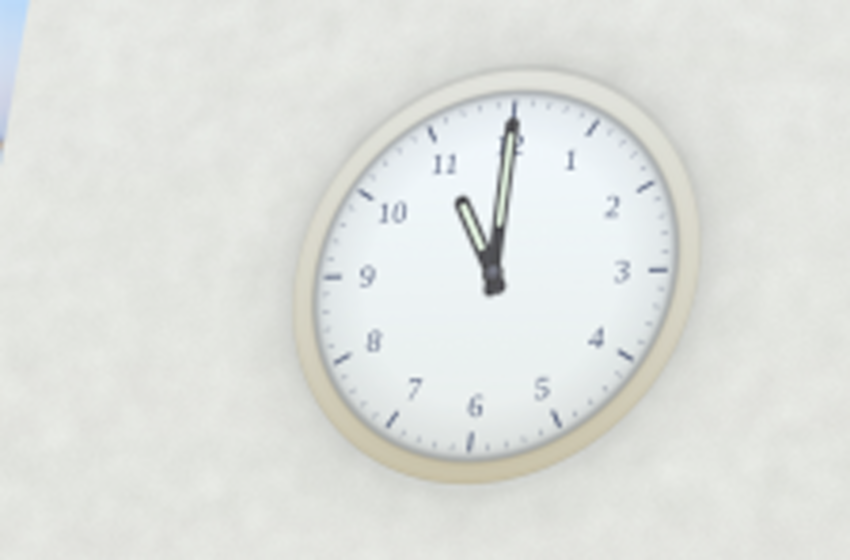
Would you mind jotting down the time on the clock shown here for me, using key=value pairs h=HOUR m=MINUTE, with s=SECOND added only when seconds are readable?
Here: h=11 m=0
